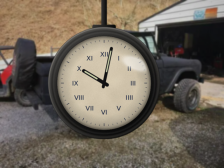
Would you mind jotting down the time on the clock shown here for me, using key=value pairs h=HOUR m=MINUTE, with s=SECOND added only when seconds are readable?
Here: h=10 m=2
